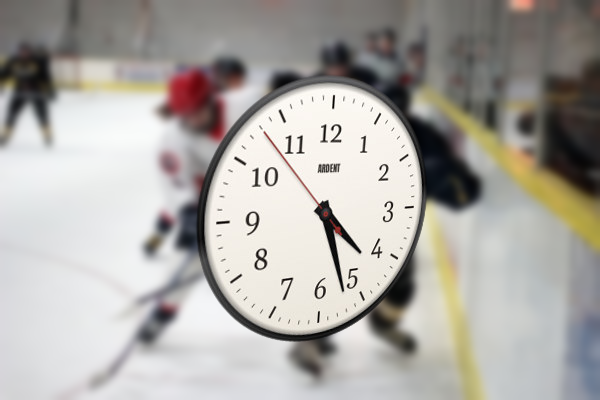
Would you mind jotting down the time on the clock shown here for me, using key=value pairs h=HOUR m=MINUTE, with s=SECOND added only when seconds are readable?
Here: h=4 m=26 s=53
